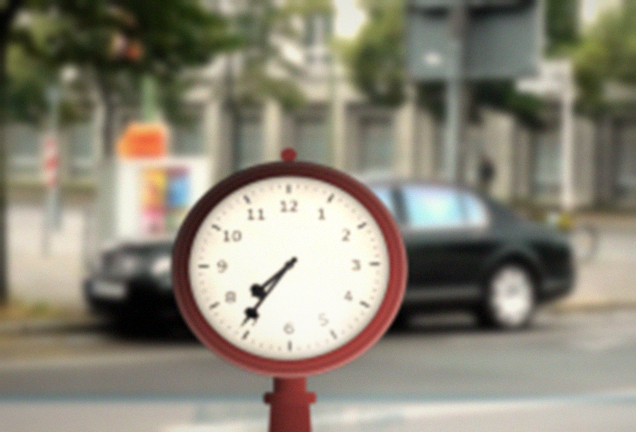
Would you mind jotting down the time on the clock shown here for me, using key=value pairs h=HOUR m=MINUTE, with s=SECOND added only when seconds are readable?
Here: h=7 m=36
